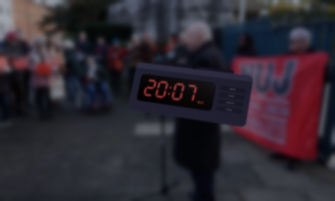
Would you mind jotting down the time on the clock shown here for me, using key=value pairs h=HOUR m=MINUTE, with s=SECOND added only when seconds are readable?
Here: h=20 m=7
